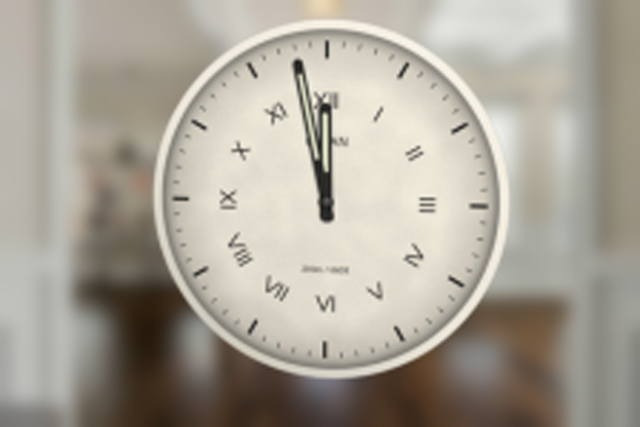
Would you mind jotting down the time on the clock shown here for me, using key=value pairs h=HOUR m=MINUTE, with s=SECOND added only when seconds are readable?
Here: h=11 m=58
